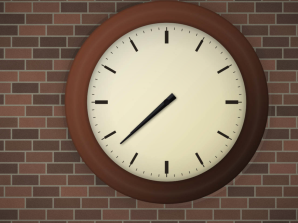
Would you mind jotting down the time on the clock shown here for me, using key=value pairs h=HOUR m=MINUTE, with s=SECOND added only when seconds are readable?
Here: h=7 m=38
